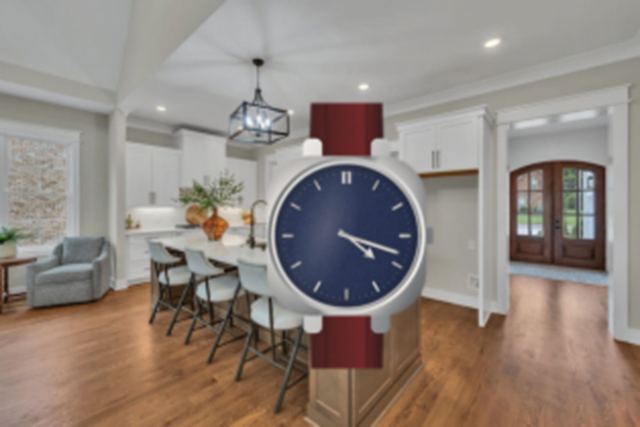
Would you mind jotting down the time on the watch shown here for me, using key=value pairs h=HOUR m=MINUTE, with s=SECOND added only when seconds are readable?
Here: h=4 m=18
